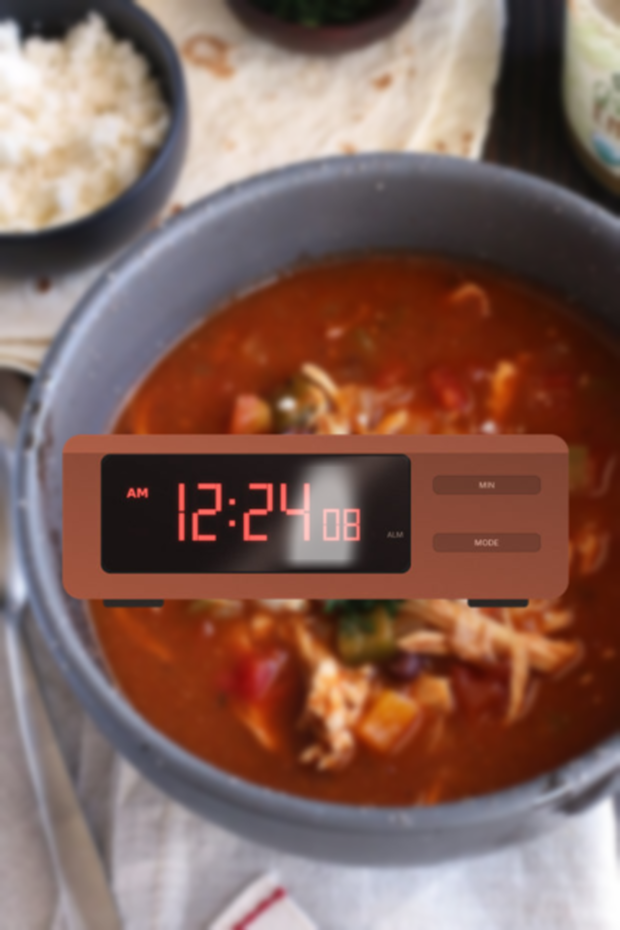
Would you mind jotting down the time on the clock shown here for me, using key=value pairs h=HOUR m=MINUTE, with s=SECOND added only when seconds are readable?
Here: h=12 m=24 s=8
